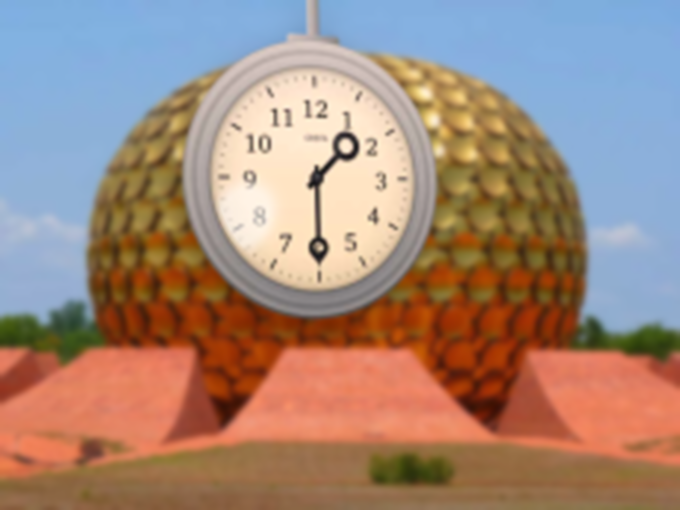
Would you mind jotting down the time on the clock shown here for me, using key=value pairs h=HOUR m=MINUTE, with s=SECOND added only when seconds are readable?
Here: h=1 m=30
